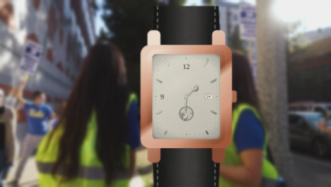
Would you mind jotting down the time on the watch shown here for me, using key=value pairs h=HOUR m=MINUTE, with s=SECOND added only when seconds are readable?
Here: h=1 m=31
